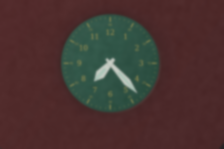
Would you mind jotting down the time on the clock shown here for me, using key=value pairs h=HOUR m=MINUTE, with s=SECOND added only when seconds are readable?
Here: h=7 m=23
